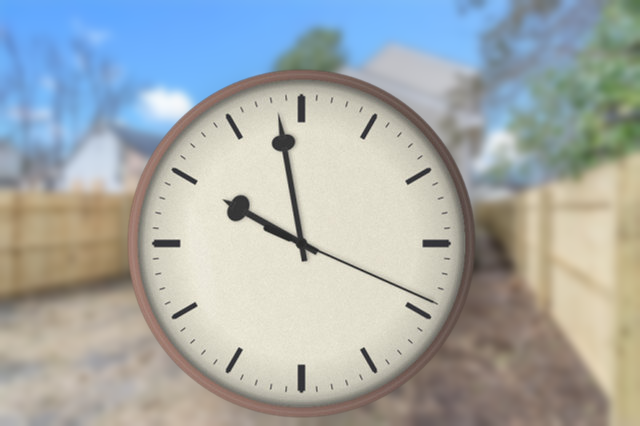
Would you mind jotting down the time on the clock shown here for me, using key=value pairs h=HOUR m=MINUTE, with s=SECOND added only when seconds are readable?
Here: h=9 m=58 s=19
